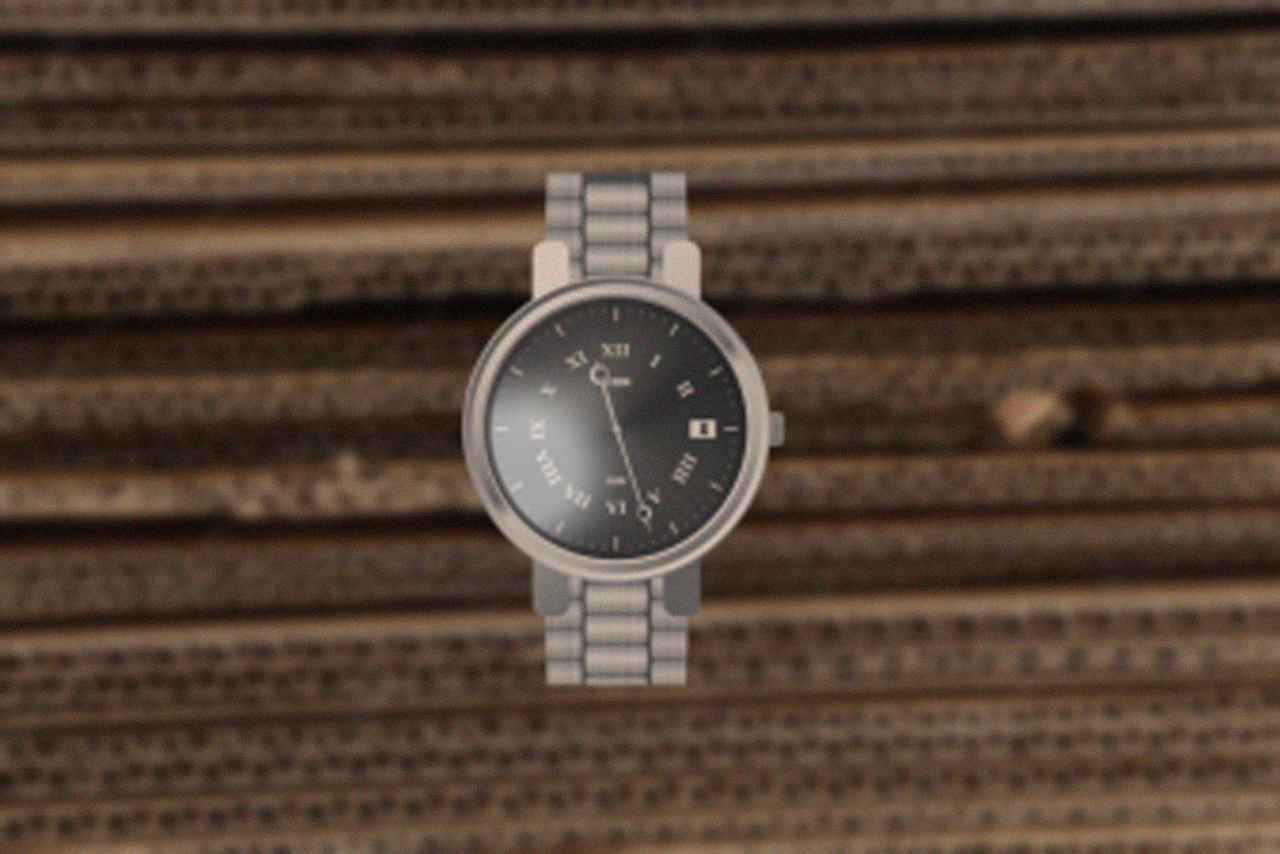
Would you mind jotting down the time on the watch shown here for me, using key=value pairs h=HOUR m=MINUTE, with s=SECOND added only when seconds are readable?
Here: h=11 m=27
